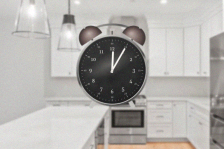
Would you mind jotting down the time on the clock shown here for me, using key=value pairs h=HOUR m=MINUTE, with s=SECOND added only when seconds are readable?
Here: h=12 m=5
